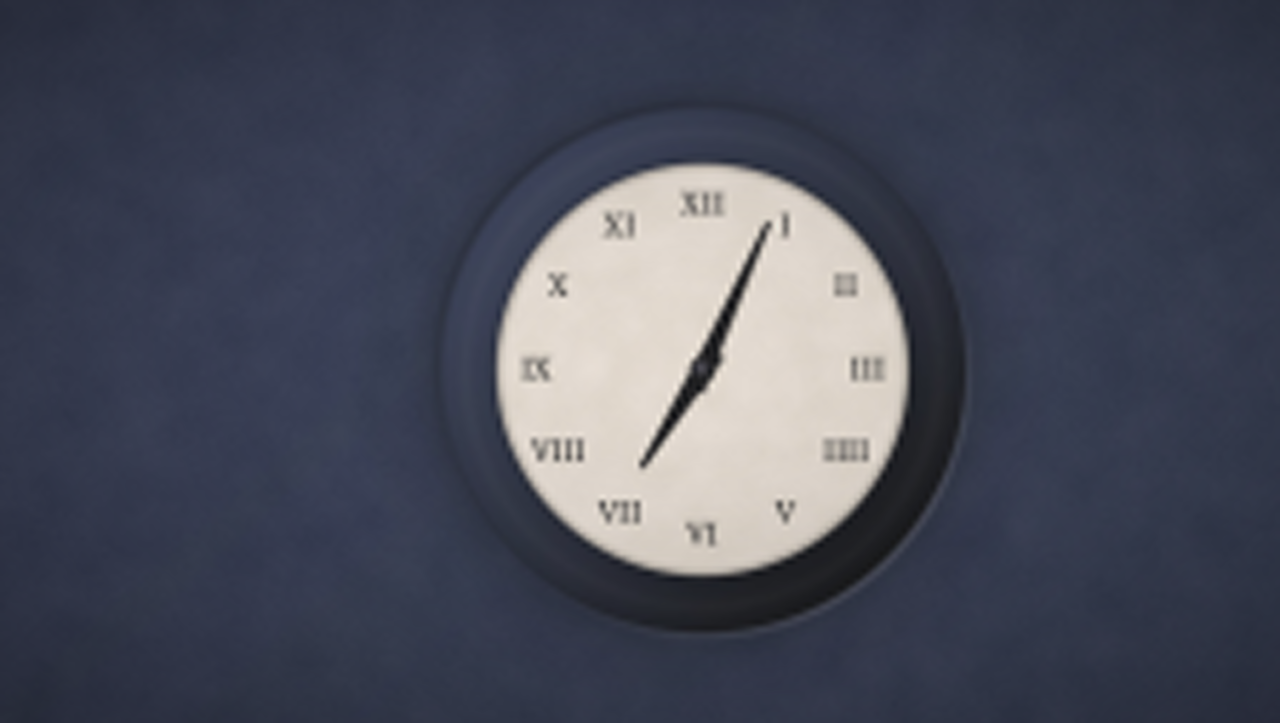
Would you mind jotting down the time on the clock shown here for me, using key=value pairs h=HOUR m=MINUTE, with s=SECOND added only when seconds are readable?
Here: h=7 m=4
